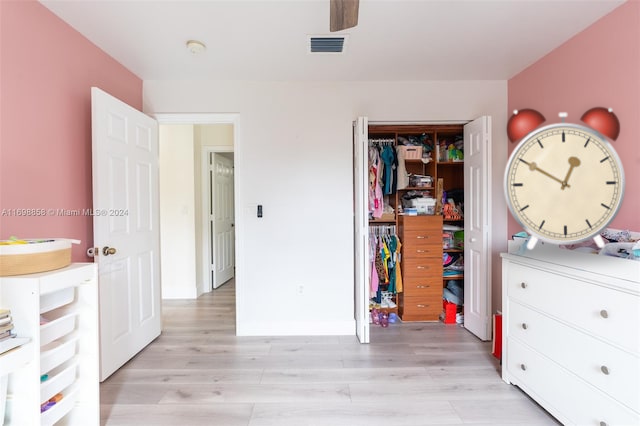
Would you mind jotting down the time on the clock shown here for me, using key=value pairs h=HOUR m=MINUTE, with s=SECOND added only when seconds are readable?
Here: h=12 m=50
